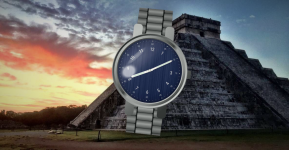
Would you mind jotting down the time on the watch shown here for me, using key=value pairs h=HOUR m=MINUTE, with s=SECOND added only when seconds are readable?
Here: h=8 m=10
